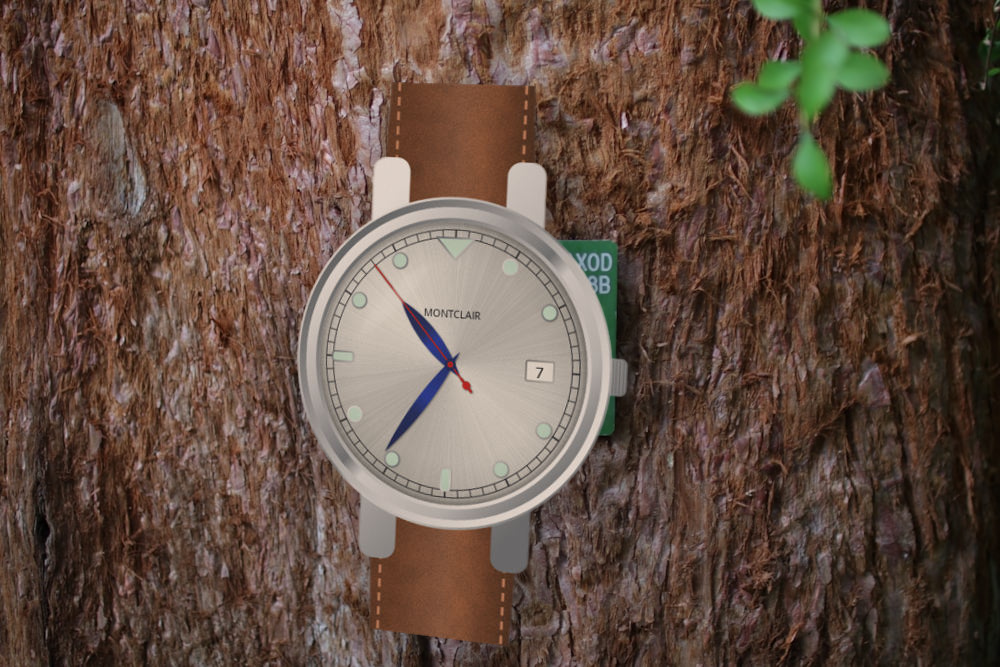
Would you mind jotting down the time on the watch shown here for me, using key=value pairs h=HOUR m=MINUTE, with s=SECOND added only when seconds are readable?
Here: h=10 m=35 s=53
